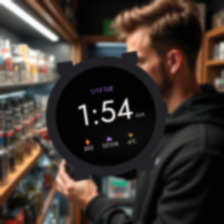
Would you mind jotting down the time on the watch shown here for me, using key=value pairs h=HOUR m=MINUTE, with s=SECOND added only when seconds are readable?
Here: h=1 m=54
